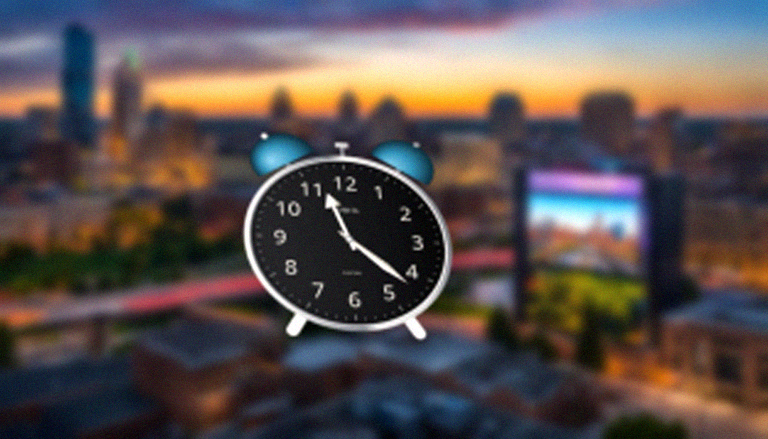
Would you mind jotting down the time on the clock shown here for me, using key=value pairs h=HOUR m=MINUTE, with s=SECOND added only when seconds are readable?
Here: h=11 m=22
